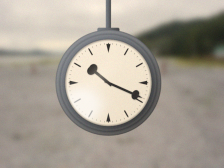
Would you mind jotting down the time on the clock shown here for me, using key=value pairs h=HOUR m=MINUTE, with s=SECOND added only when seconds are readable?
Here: h=10 m=19
